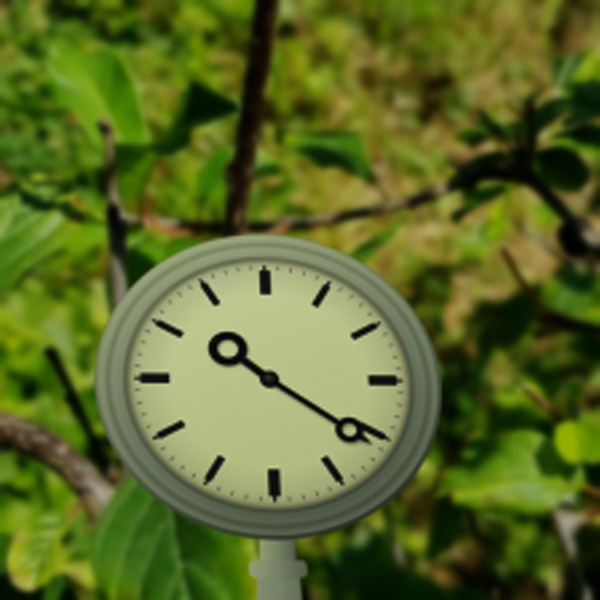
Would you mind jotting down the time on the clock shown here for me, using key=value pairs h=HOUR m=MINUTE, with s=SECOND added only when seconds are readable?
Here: h=10 m=21
